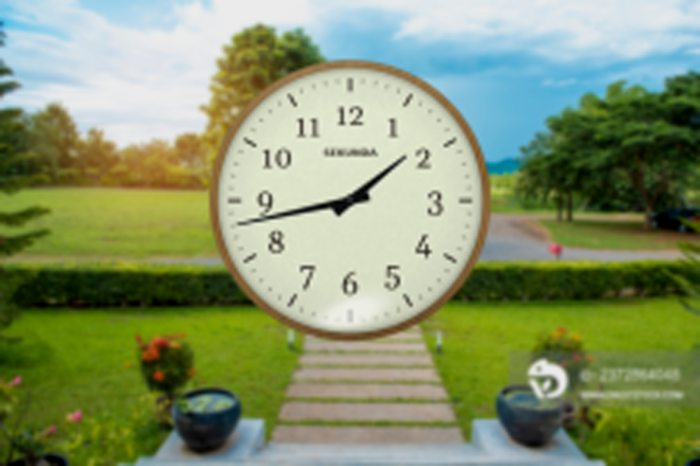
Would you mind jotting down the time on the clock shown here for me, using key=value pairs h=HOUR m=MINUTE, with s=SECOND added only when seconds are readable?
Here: h=1 m=43
